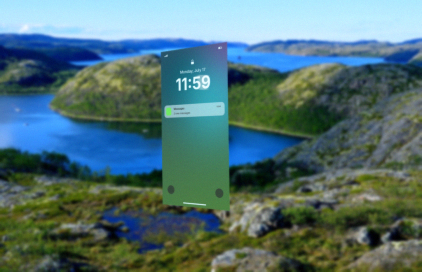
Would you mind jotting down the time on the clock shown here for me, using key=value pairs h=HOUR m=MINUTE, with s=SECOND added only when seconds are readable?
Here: h=11 m=59
